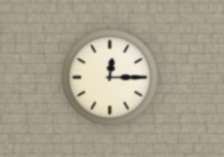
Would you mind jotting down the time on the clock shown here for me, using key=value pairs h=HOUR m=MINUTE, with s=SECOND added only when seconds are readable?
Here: h=12 m=15
